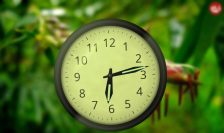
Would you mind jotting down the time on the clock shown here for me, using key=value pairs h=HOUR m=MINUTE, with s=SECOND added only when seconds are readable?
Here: h=6 m=13
